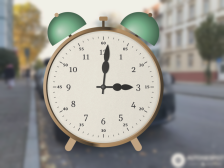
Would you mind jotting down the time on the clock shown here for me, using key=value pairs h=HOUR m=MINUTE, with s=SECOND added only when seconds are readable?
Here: h=3 m=1
